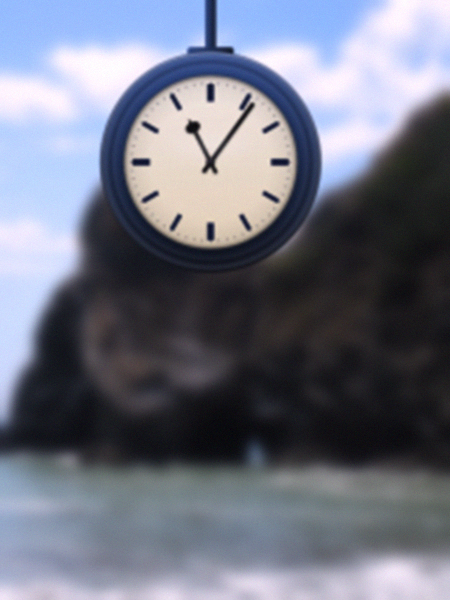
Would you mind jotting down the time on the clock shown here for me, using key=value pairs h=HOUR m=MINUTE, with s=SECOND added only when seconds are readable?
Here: h=11 m=6
